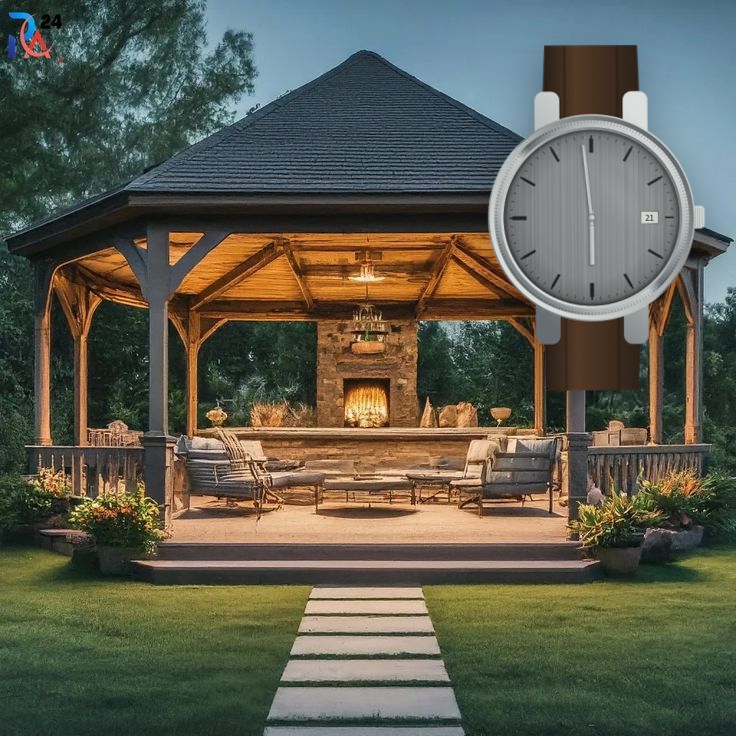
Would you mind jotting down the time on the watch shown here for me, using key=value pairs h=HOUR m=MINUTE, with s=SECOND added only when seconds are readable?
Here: h=5 m=59
